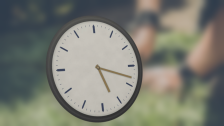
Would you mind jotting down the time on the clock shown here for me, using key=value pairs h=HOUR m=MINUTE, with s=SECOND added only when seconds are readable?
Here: h=5 m=18
